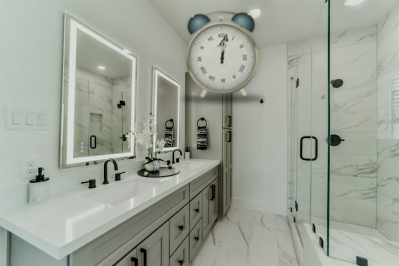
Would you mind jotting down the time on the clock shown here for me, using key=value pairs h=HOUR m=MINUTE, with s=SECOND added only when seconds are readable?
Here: h=12 m=2
